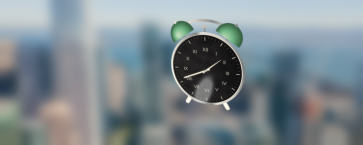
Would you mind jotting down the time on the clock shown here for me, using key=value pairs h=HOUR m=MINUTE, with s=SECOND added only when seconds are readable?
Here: h=1 m=41
